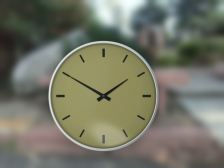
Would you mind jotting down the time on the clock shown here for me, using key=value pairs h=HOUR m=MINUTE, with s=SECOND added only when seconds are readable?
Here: h=1 m=50
